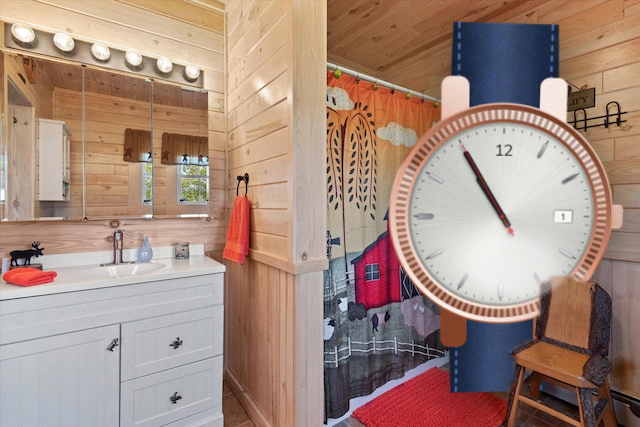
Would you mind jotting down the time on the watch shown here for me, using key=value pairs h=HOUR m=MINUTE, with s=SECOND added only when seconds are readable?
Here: h=10 m=54 s=55
